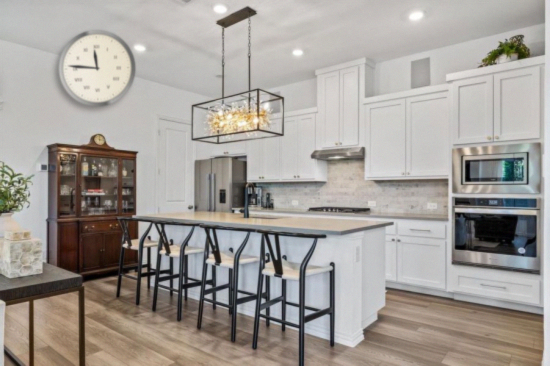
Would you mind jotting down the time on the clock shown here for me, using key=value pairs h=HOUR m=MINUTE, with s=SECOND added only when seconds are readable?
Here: h=11 m=46
